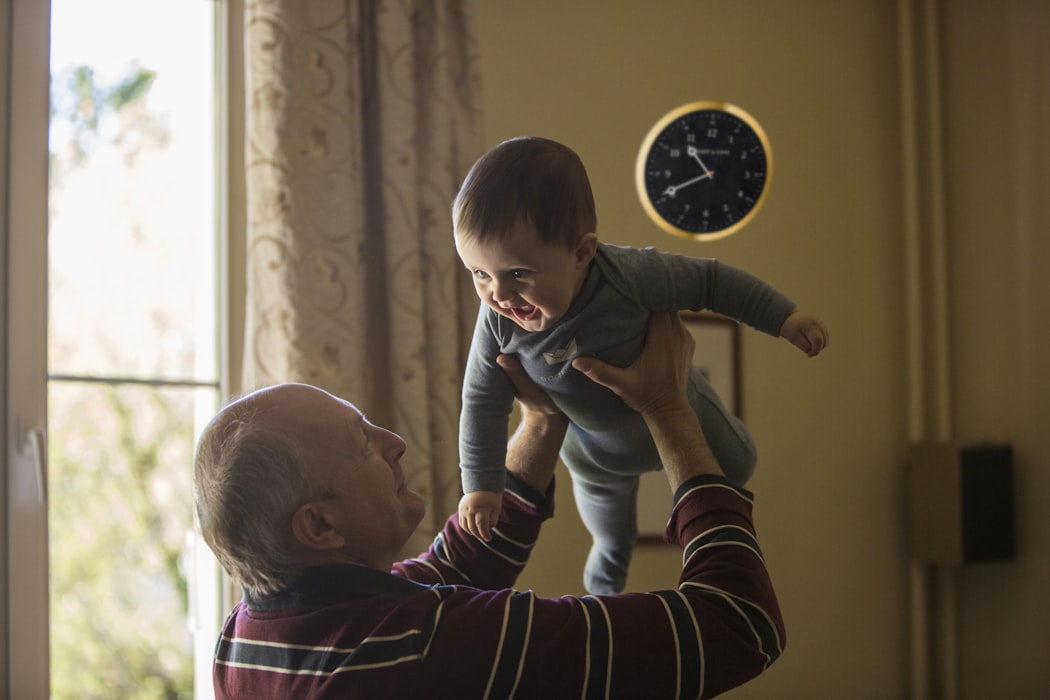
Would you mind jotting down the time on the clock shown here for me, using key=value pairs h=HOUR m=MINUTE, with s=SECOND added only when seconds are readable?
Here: h=10 m=41
